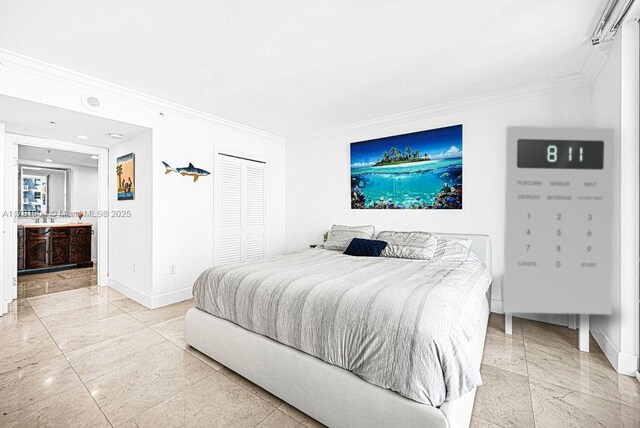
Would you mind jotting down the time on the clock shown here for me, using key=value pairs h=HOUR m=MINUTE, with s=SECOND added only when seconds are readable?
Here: h=8 m=11
